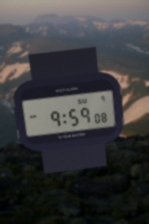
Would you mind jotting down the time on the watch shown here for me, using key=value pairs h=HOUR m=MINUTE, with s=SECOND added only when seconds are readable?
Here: h=9 m=59 s=8
